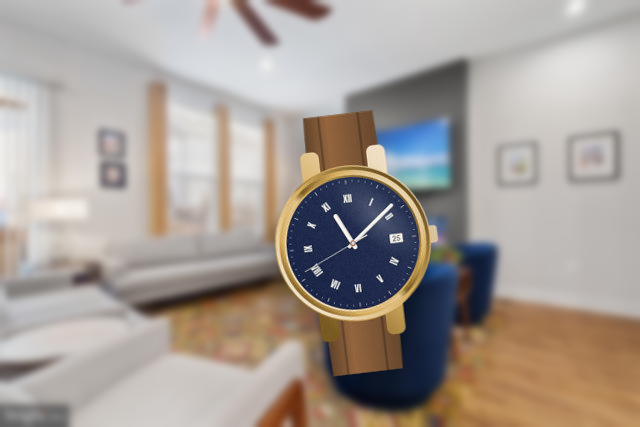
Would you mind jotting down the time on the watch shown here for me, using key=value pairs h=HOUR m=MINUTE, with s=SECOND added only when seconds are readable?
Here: h=11 m=8 s=41
